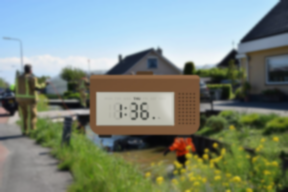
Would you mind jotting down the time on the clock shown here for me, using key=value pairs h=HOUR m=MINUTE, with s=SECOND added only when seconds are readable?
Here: h=1 m=36
